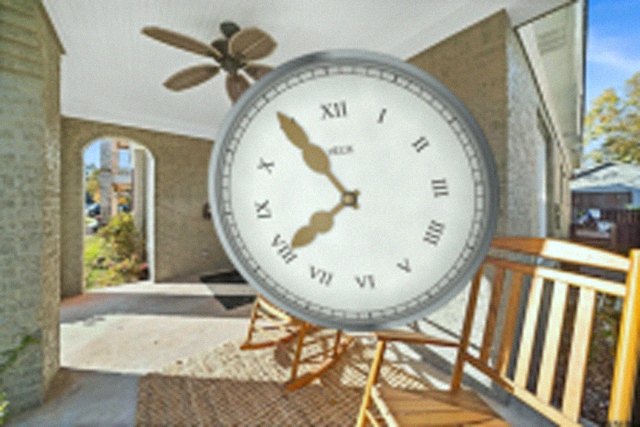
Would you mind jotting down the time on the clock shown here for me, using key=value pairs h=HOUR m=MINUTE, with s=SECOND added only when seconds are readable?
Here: h=7 m=55
